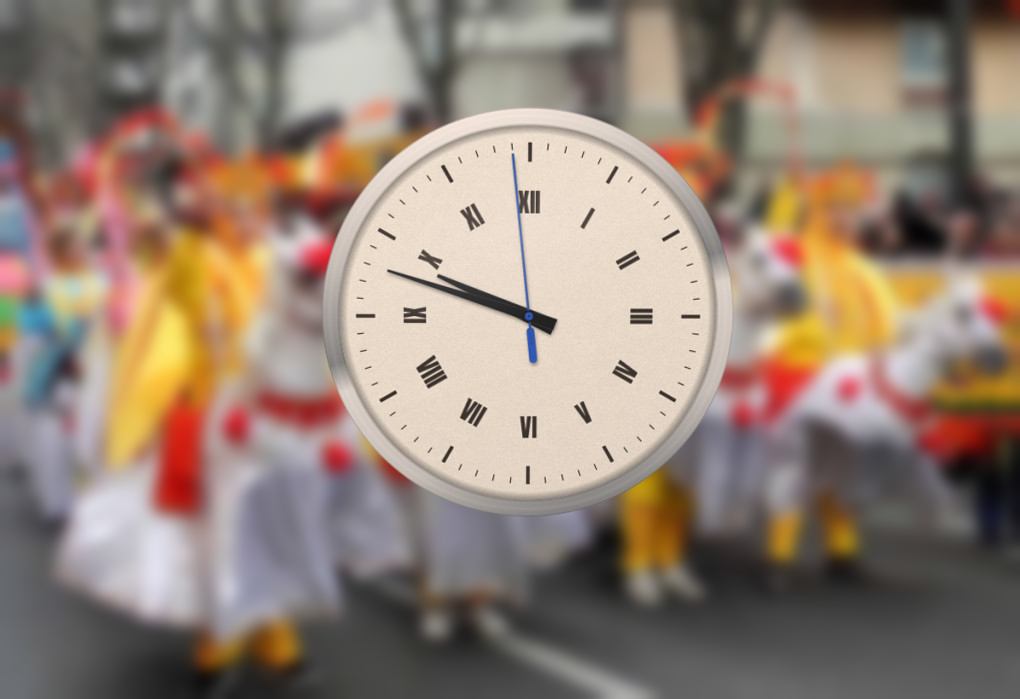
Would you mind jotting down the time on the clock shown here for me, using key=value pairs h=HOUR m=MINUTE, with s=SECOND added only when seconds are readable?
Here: h=9 m=47 s=59
